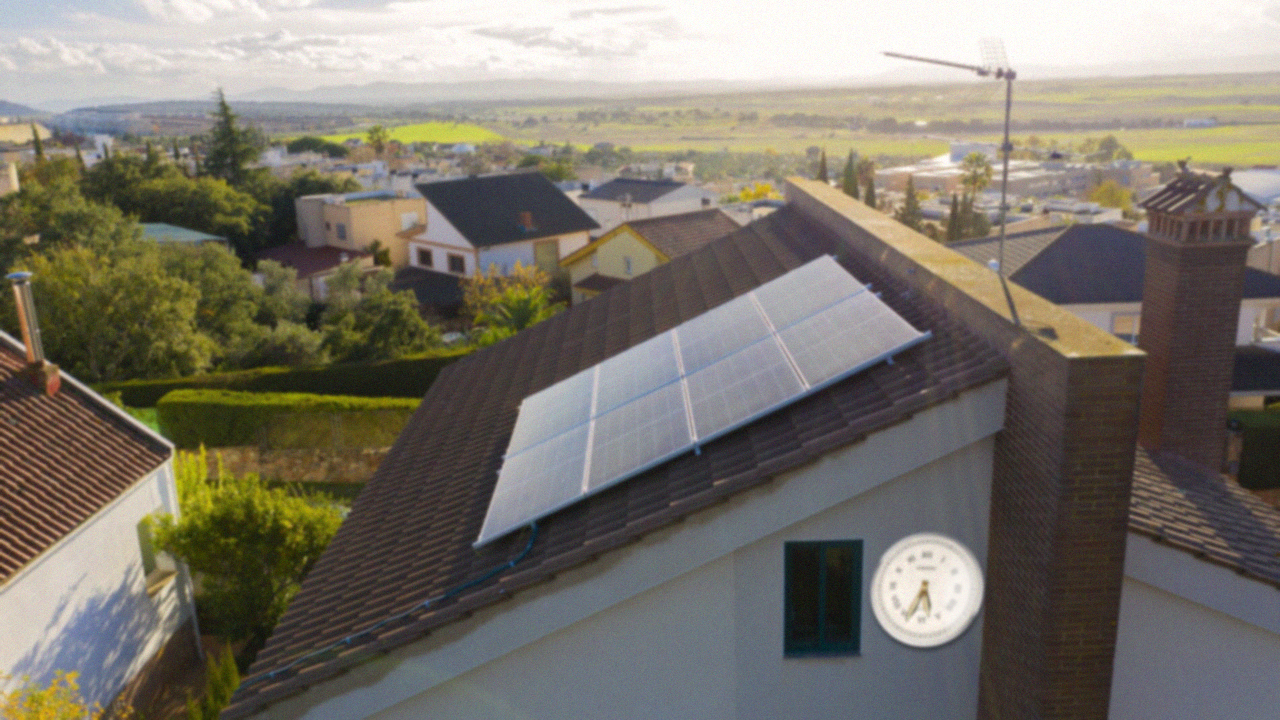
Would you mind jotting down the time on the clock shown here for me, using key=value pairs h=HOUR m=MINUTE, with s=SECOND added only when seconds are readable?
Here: h=5 m=34
